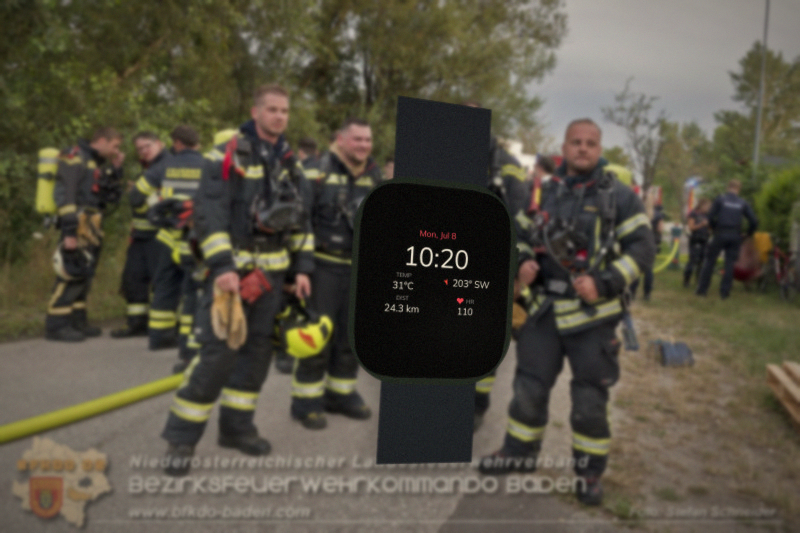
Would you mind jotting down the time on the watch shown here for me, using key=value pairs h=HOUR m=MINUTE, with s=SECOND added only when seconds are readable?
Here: h=10 m=20
